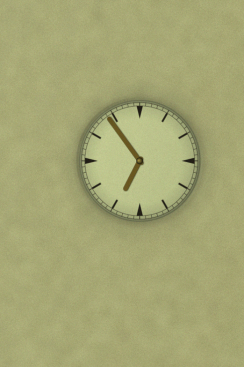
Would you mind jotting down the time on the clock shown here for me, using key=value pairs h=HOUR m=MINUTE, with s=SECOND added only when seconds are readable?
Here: h=6 m=54
